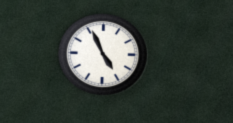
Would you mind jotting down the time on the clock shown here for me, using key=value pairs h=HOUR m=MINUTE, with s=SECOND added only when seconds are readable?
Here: h=4 m=56
